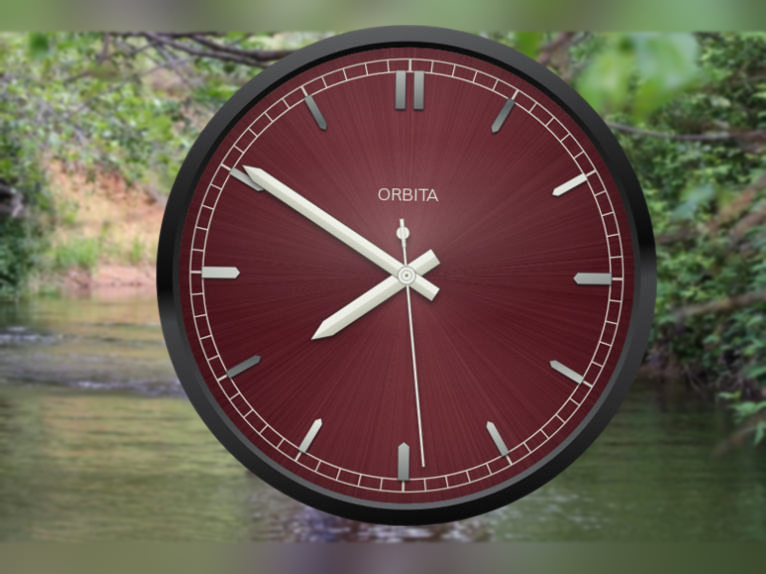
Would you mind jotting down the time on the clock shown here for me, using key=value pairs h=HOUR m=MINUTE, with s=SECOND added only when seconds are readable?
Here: h=7 m=50 s=29
